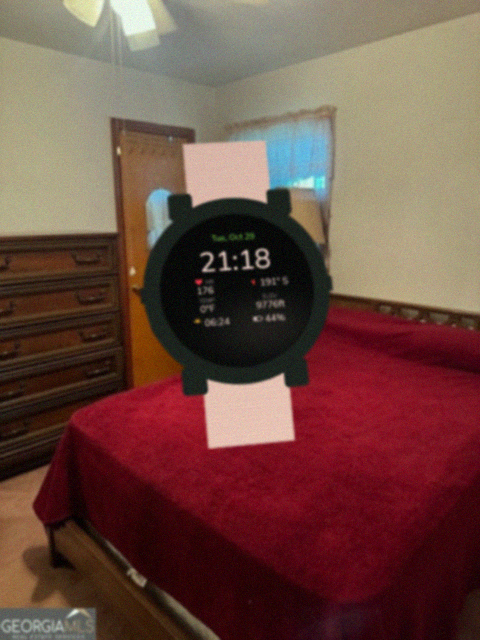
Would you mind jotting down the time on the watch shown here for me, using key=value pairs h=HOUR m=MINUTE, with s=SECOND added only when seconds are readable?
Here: h=21 m=18
